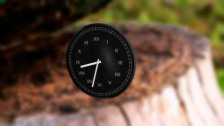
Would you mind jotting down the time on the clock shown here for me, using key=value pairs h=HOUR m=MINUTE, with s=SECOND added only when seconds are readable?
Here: h=8 m=33
